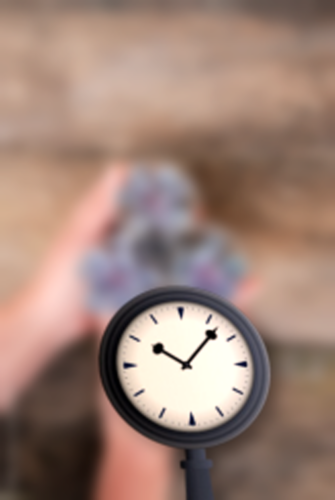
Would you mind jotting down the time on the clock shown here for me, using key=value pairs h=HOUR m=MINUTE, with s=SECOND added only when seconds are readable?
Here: h=10 m=7
